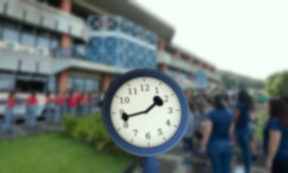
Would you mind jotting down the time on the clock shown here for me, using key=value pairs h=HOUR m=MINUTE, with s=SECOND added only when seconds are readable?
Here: h=1 m=43
